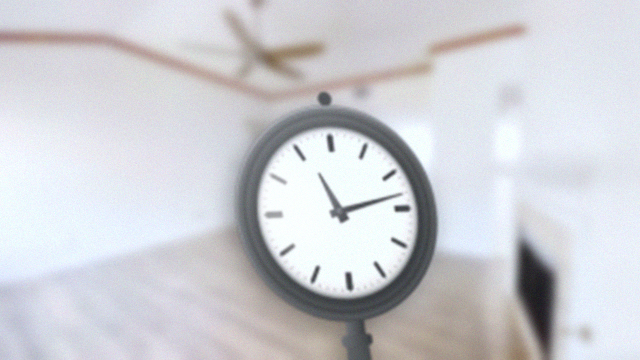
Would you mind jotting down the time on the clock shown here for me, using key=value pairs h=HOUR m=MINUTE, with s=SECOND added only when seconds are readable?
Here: h=11 m=13
